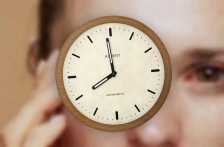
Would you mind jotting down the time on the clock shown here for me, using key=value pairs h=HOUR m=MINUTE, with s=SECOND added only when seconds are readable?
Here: h=7 m=59
